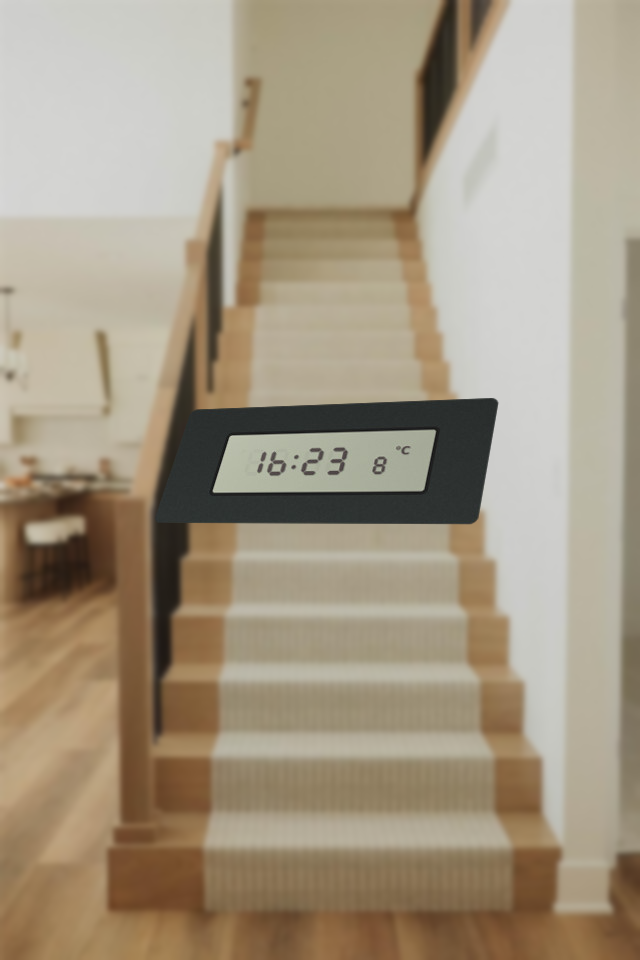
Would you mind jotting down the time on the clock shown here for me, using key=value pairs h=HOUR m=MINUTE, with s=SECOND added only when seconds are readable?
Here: h=16 m=23
